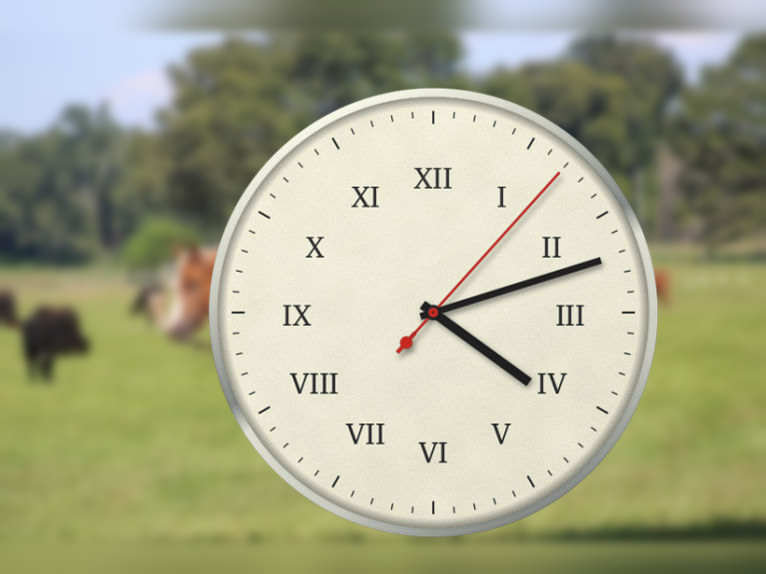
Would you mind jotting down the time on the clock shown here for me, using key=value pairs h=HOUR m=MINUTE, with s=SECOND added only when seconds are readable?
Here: h=4 m=12 s=7
